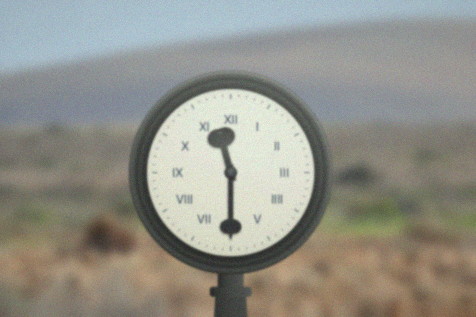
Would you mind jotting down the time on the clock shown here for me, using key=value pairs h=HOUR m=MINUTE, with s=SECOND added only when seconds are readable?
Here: h=11 m=30
